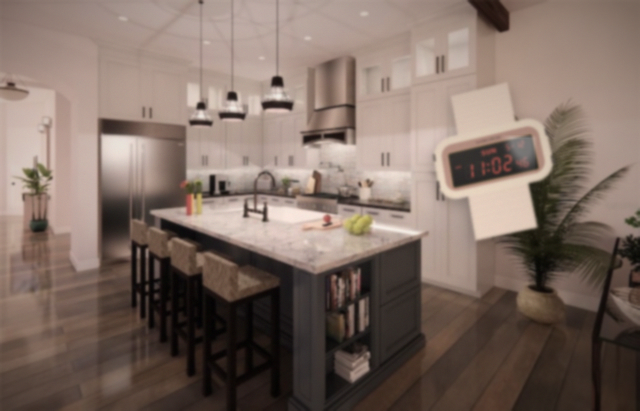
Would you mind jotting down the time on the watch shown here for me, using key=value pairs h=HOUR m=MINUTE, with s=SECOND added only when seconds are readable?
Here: h=11 m=2
